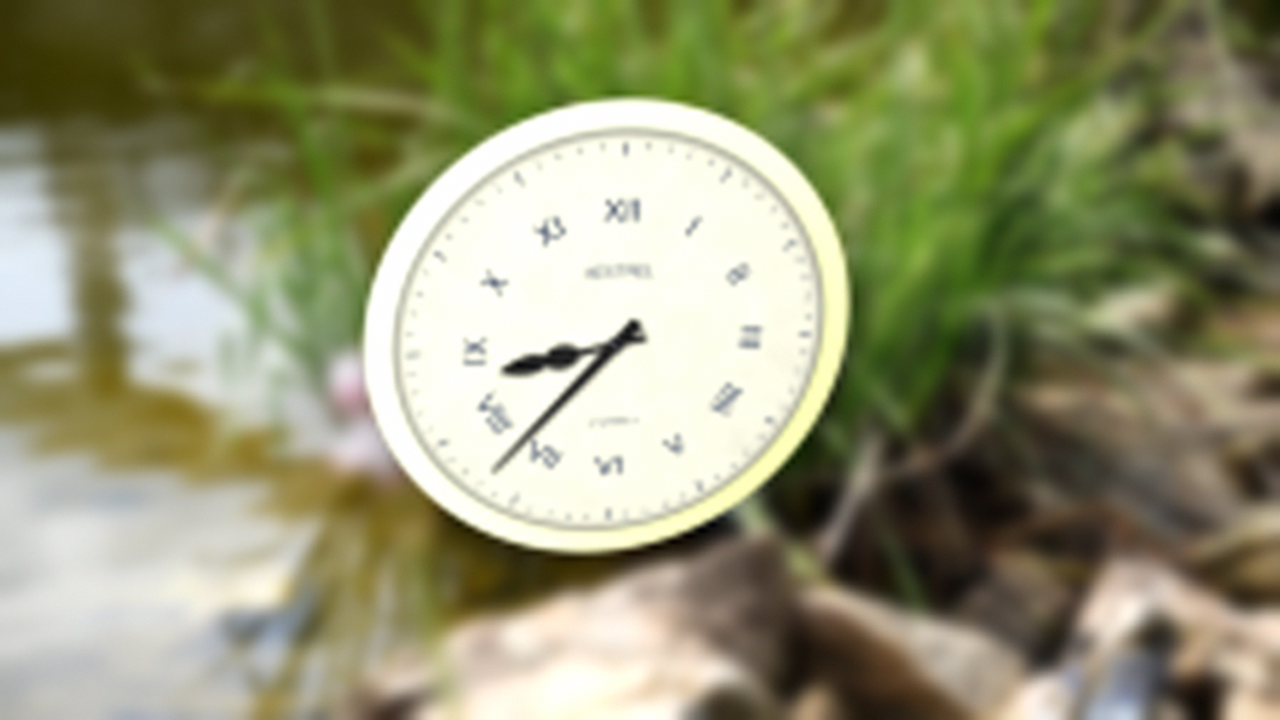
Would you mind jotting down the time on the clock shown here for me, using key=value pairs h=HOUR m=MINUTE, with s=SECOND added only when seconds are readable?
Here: h=8 m=37
